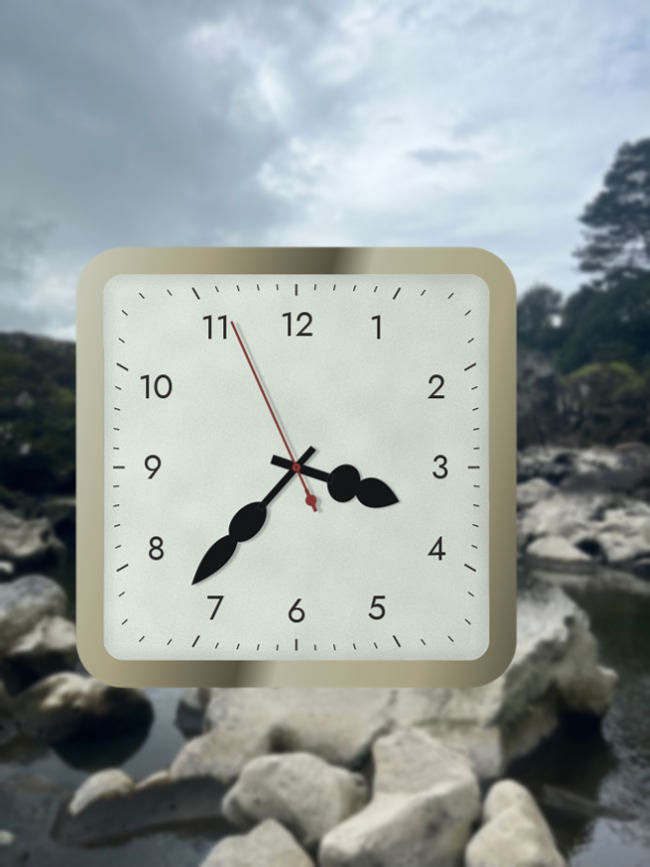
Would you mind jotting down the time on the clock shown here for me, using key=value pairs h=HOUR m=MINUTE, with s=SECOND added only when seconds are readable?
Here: h=3 m=36 s=56
